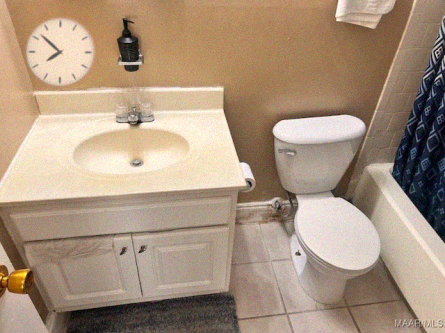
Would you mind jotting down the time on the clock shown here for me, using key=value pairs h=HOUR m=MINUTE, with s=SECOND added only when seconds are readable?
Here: h=7 m=52
